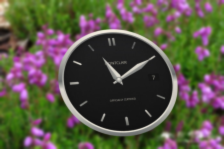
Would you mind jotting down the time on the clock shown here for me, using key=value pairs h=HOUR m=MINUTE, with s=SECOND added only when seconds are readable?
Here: h=11 m=10
